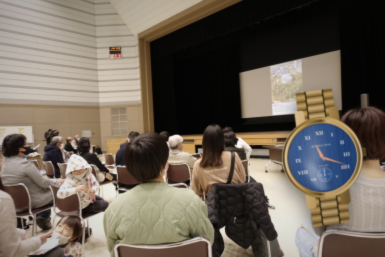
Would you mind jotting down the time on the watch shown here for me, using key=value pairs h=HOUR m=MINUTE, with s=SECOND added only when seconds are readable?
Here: h=11 m=19
